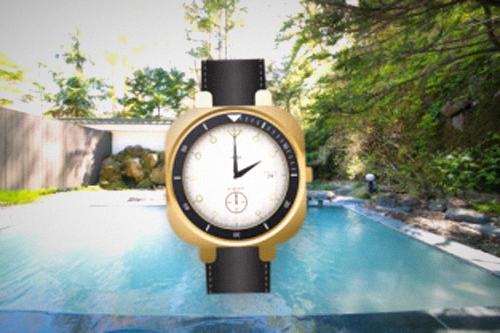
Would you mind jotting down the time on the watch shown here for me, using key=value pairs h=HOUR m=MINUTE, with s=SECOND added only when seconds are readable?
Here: h=2 m=0
